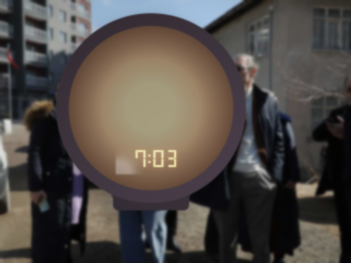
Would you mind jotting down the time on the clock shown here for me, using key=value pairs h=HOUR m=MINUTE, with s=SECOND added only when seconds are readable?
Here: h=7 m=3
